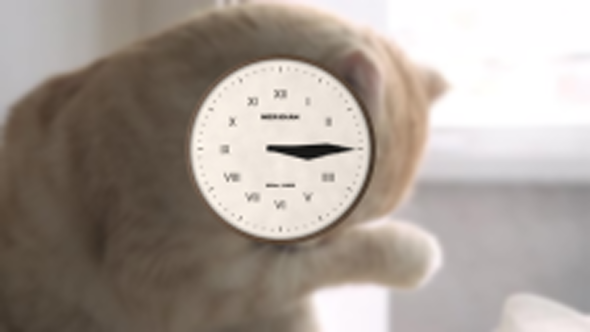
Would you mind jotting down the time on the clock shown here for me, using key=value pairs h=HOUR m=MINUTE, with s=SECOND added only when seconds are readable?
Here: h=3 m=15
